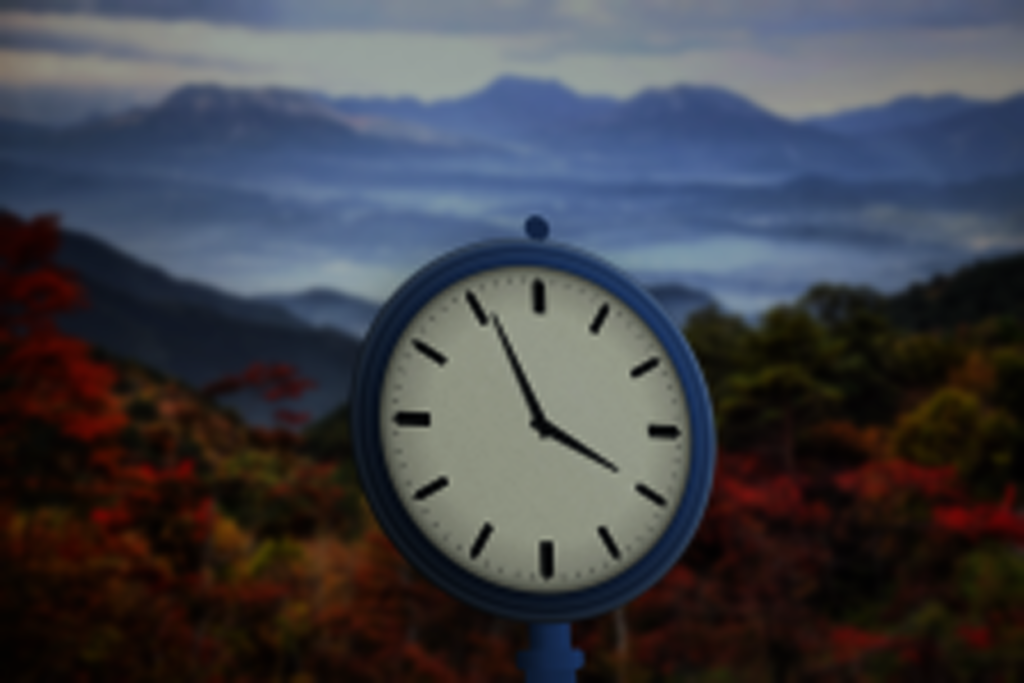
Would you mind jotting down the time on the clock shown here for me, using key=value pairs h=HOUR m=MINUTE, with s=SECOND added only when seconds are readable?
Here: h=3 m=56
